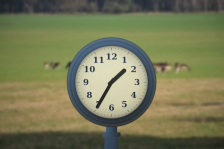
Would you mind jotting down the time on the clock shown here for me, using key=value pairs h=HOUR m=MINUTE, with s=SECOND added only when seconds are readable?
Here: h=1 m=35
